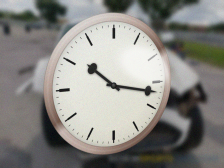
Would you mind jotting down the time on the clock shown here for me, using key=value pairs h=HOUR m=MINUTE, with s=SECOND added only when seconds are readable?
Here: h=10 m=17
